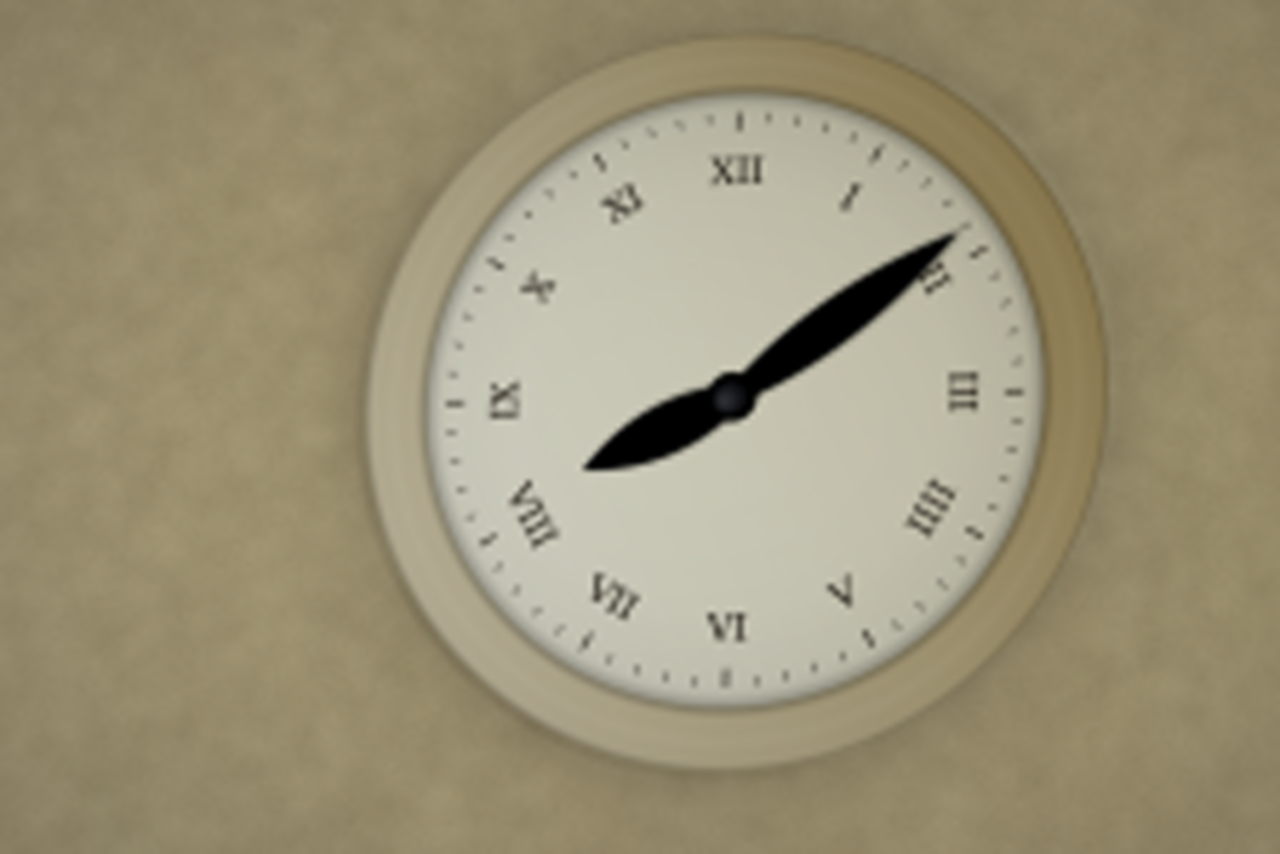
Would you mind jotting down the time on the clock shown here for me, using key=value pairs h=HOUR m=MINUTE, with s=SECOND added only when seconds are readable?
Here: h=8 m=9
